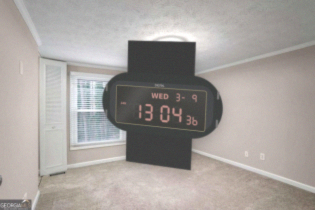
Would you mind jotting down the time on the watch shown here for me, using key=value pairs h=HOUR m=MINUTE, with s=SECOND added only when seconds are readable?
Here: h=13 m=4
